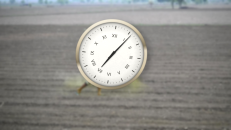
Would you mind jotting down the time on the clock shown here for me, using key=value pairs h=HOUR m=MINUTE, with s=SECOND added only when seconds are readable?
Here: h=7 m=6
